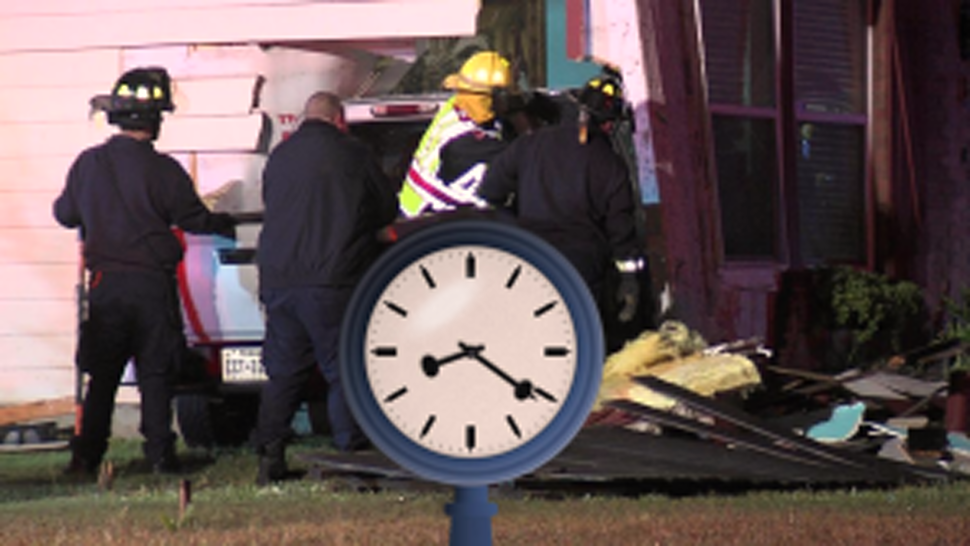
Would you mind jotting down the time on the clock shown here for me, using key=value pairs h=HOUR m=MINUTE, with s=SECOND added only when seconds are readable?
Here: h=8 m=21
